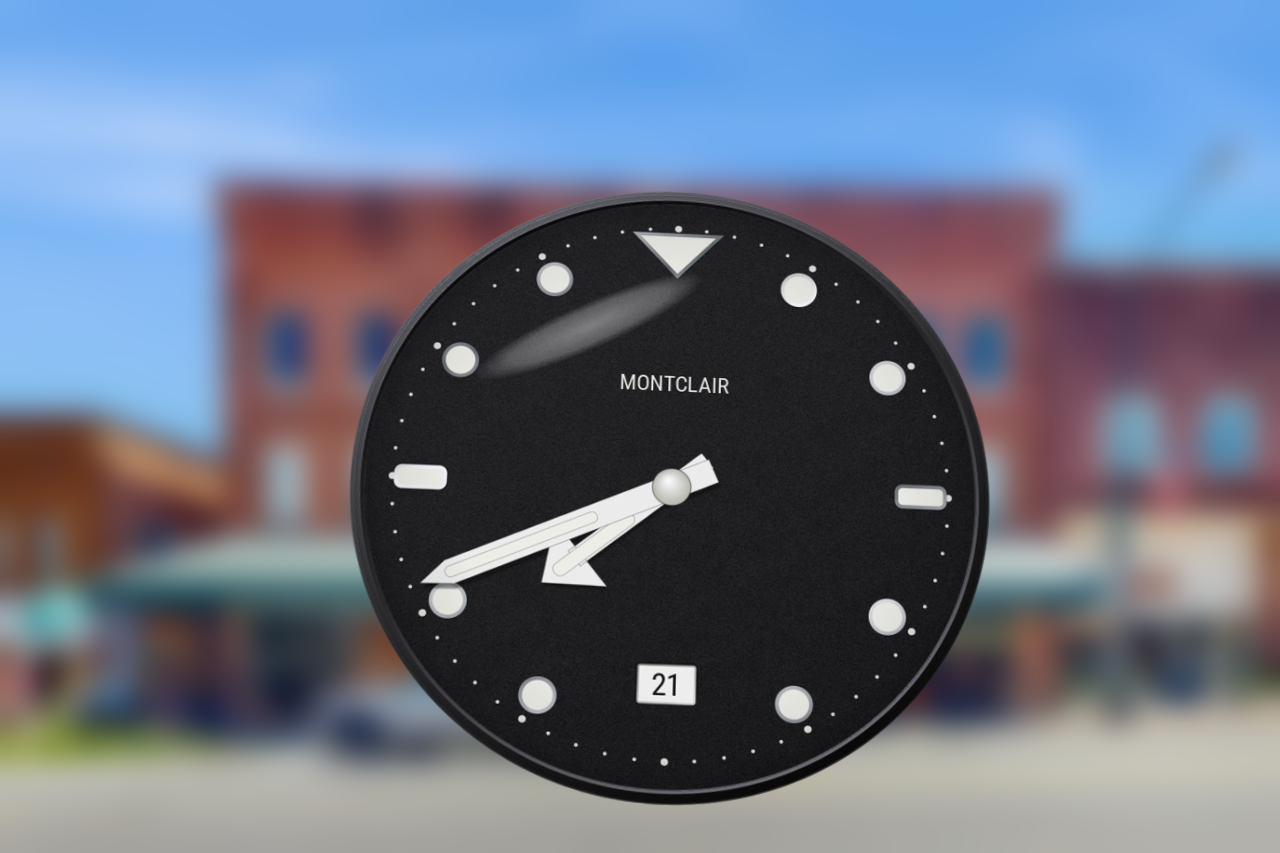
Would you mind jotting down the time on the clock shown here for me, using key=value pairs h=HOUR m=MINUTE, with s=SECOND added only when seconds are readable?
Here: h=7 m=41
